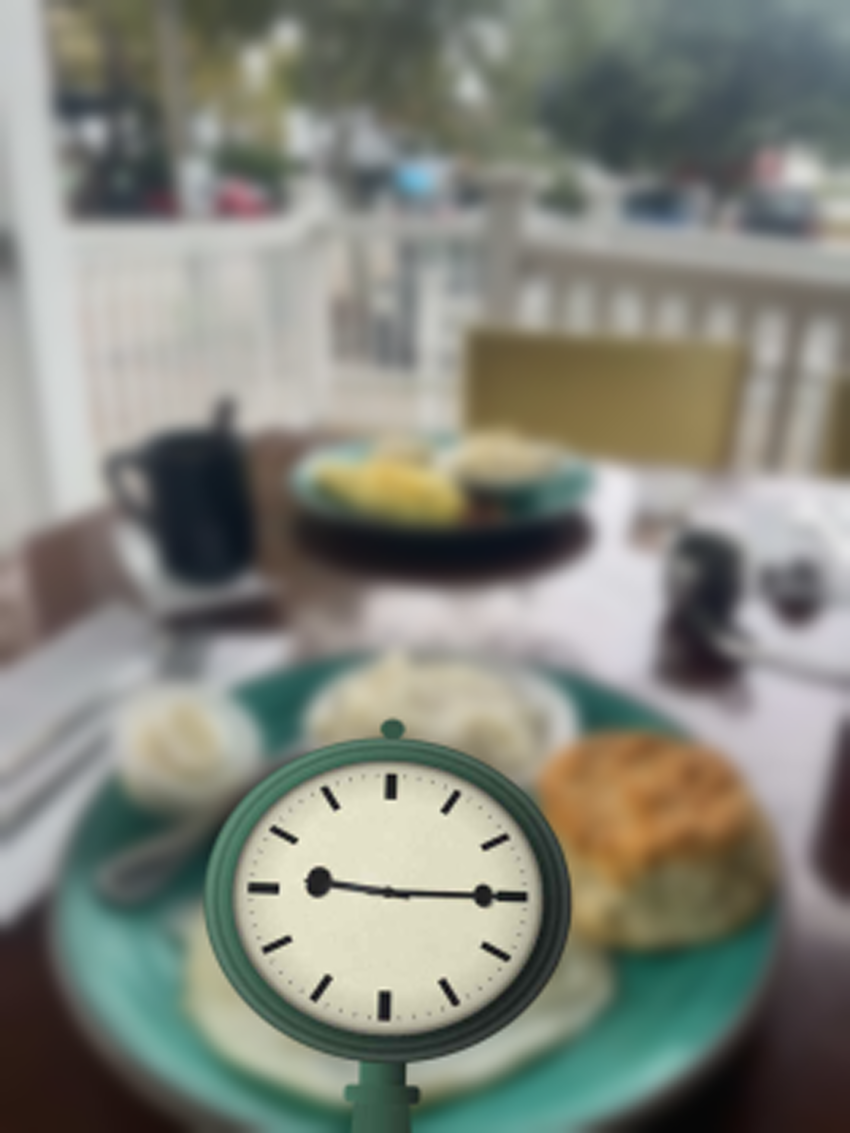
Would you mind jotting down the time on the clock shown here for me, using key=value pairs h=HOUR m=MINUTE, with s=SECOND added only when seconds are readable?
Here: h=9 m=15
